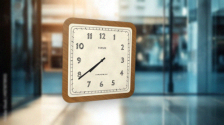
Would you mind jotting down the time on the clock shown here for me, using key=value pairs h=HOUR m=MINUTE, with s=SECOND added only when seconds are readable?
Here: h=7 m=39
